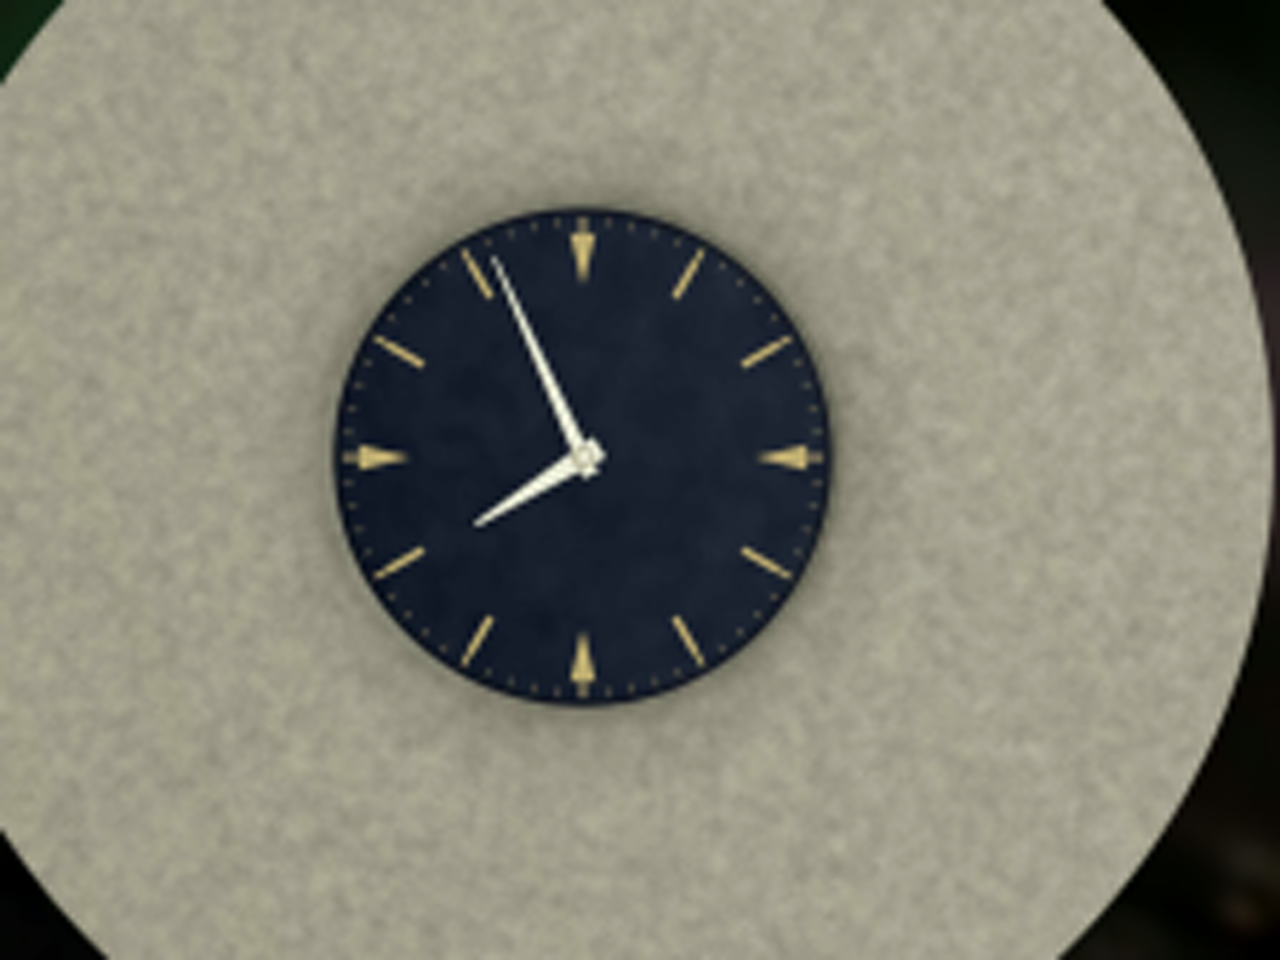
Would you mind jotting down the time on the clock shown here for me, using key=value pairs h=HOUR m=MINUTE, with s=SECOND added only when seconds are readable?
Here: h=7 m=56
